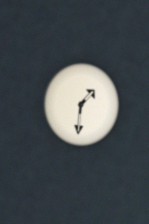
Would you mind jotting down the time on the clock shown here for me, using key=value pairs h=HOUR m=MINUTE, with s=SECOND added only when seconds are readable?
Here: h=1 m=31
